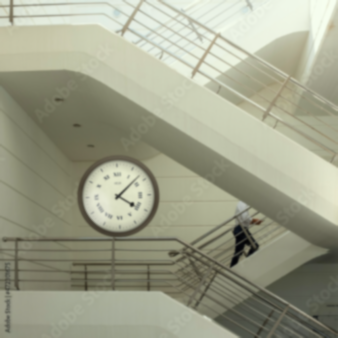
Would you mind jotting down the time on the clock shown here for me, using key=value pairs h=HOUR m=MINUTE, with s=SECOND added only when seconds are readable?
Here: h=4 m=8
